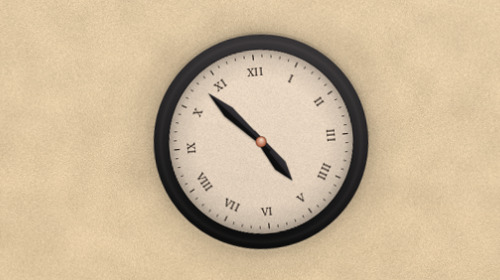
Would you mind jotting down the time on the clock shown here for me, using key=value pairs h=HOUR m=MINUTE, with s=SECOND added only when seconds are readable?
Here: h=4 m=53
